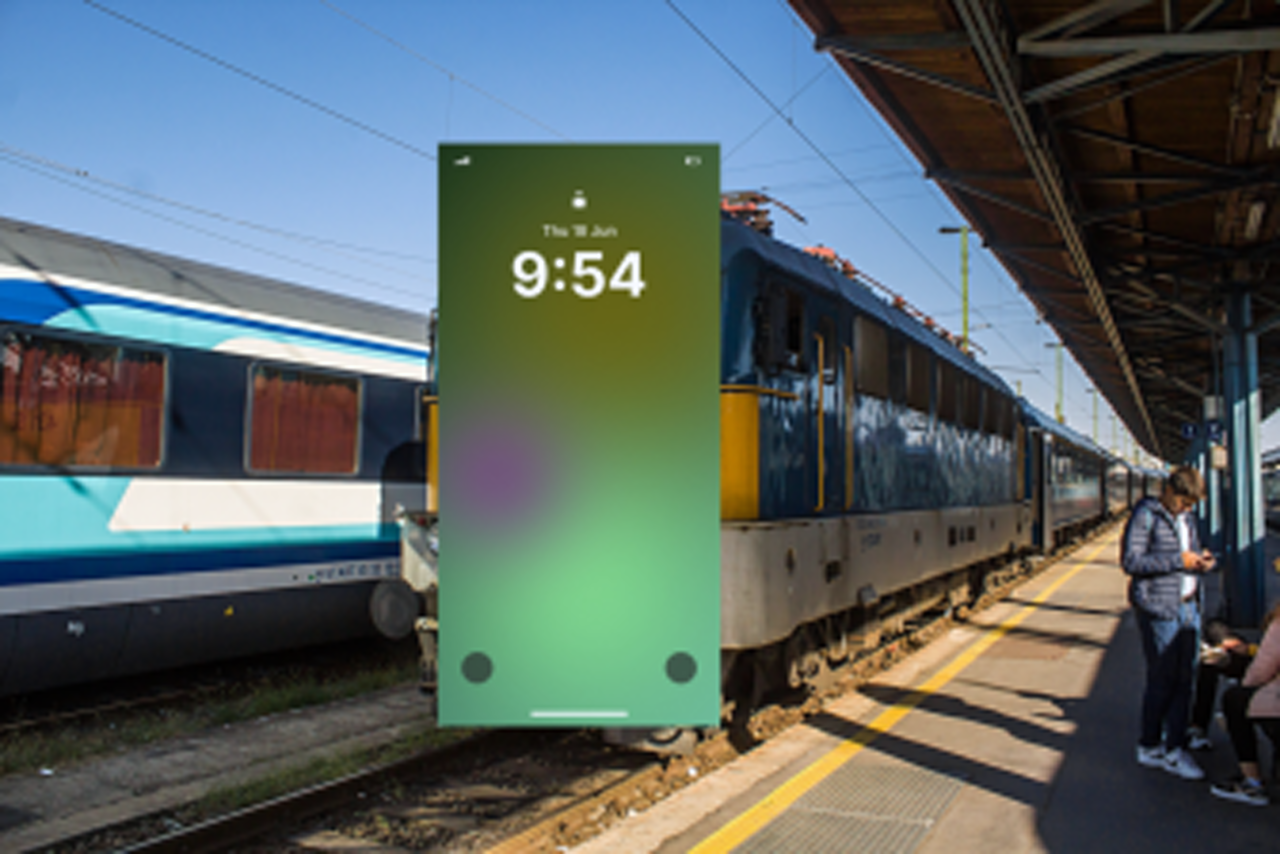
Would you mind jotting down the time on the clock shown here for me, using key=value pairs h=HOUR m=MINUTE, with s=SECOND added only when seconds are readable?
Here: h=9 m=54
